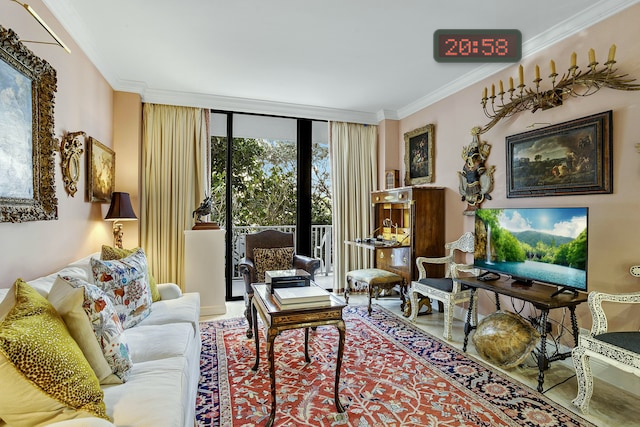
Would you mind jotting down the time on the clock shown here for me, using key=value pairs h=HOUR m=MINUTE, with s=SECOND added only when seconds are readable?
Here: h=20 m=58
